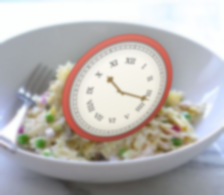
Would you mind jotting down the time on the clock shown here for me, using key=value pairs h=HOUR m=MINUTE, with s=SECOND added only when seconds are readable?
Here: h=10 m=17
